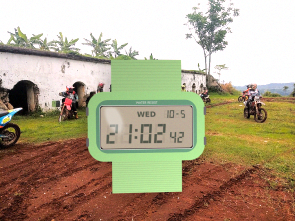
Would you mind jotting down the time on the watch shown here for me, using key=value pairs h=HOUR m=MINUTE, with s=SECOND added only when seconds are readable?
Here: h=21 m=2 s=42
